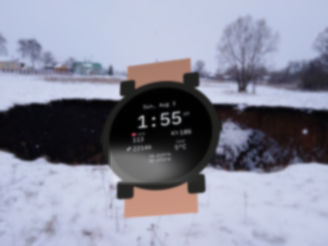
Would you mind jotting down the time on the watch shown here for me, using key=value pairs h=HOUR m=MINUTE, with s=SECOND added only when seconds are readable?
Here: h=1 m=55
